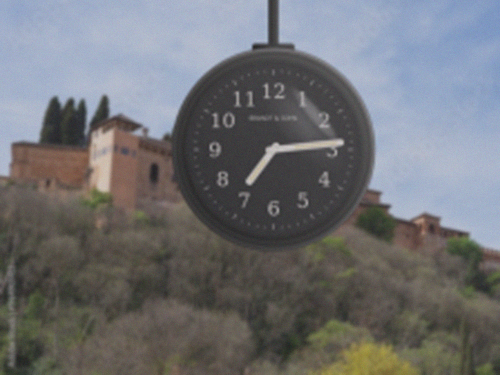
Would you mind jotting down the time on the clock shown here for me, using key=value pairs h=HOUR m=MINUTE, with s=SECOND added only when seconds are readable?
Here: h=7 m=14
